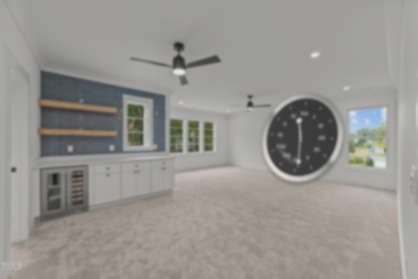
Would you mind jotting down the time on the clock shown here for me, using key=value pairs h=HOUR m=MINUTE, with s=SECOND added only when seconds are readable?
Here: h=11 m=29
